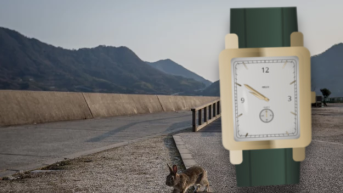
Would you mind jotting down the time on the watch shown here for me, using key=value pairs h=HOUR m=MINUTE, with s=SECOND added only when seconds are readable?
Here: h=9 m=51
